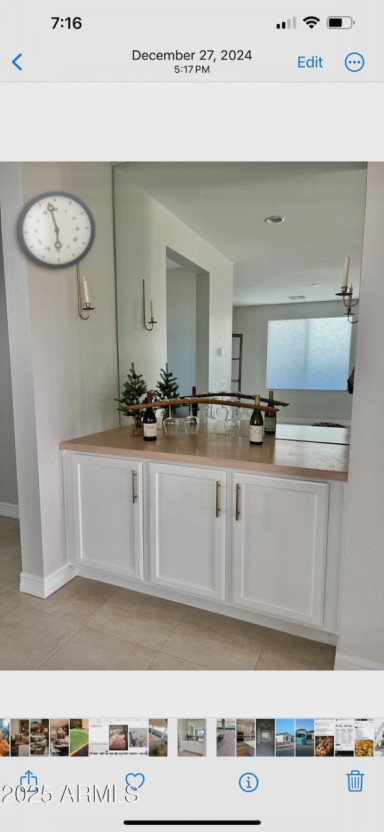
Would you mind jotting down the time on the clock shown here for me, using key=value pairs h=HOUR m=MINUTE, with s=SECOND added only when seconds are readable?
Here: h=5 m=58
